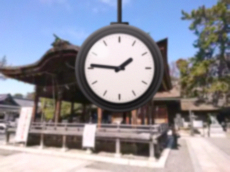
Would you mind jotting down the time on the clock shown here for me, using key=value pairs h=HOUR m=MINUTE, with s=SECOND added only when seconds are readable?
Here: h=1 m=46
